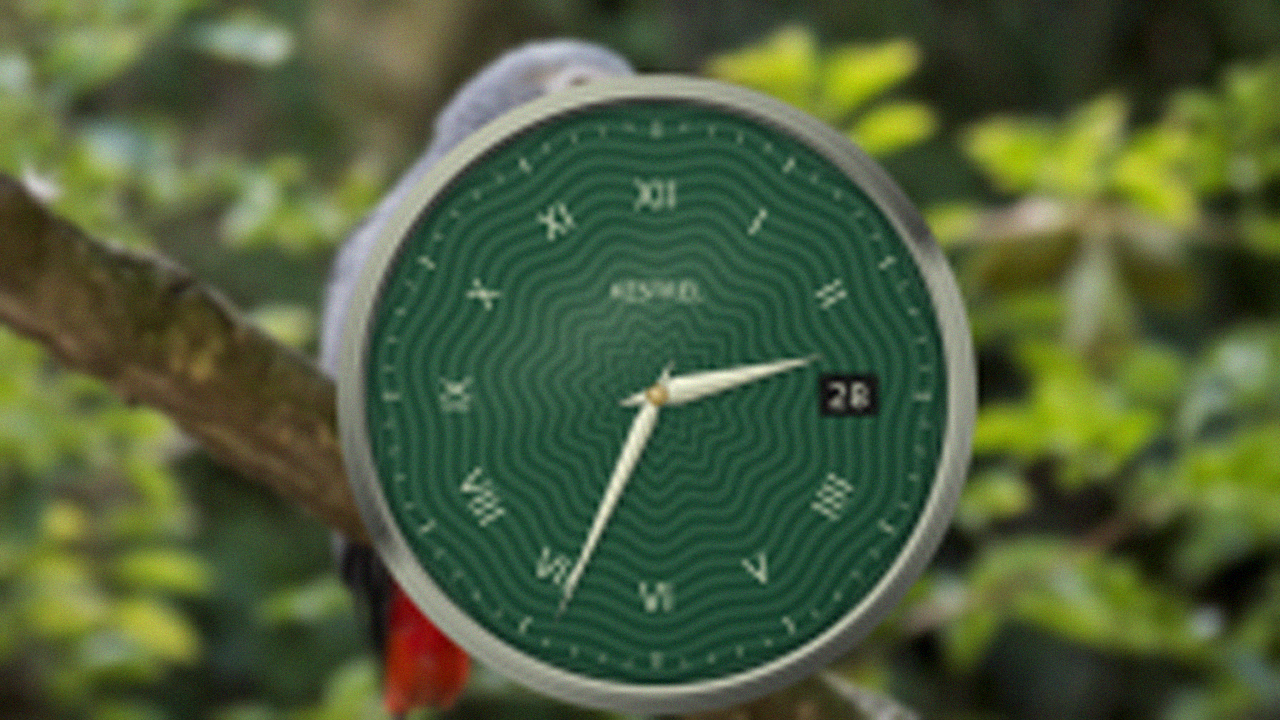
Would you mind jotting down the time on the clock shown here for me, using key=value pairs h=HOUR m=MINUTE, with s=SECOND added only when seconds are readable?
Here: h=2 m=34
